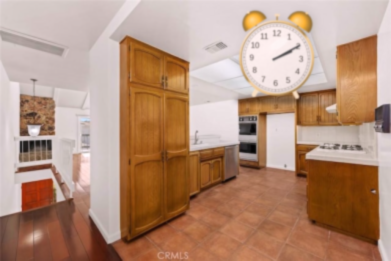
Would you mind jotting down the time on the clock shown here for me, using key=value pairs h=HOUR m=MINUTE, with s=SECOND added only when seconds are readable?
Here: h=2 m=10
